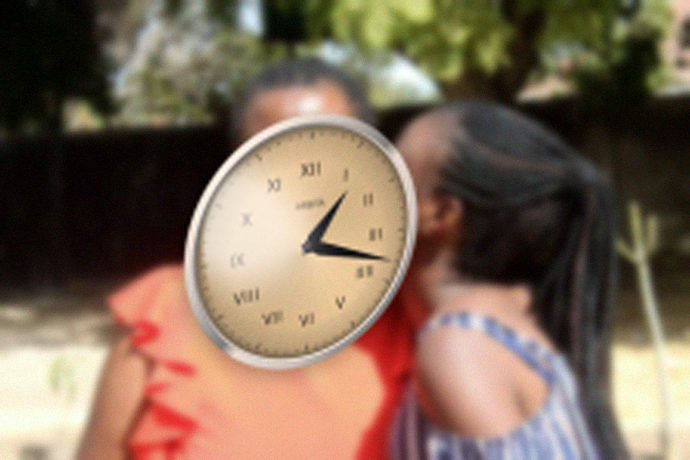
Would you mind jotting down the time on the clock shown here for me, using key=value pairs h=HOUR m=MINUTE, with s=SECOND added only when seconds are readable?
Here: h=1 m=18
